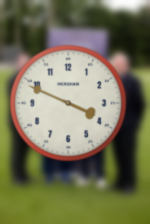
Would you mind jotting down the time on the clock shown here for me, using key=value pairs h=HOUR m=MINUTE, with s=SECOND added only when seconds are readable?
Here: h=3 m=49
